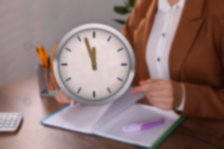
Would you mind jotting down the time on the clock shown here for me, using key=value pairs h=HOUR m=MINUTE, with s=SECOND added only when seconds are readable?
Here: h=11 m=57
